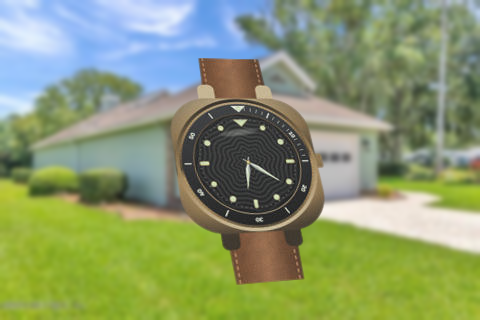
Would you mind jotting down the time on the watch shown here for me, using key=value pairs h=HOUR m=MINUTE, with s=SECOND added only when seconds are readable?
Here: h=6 m=21
